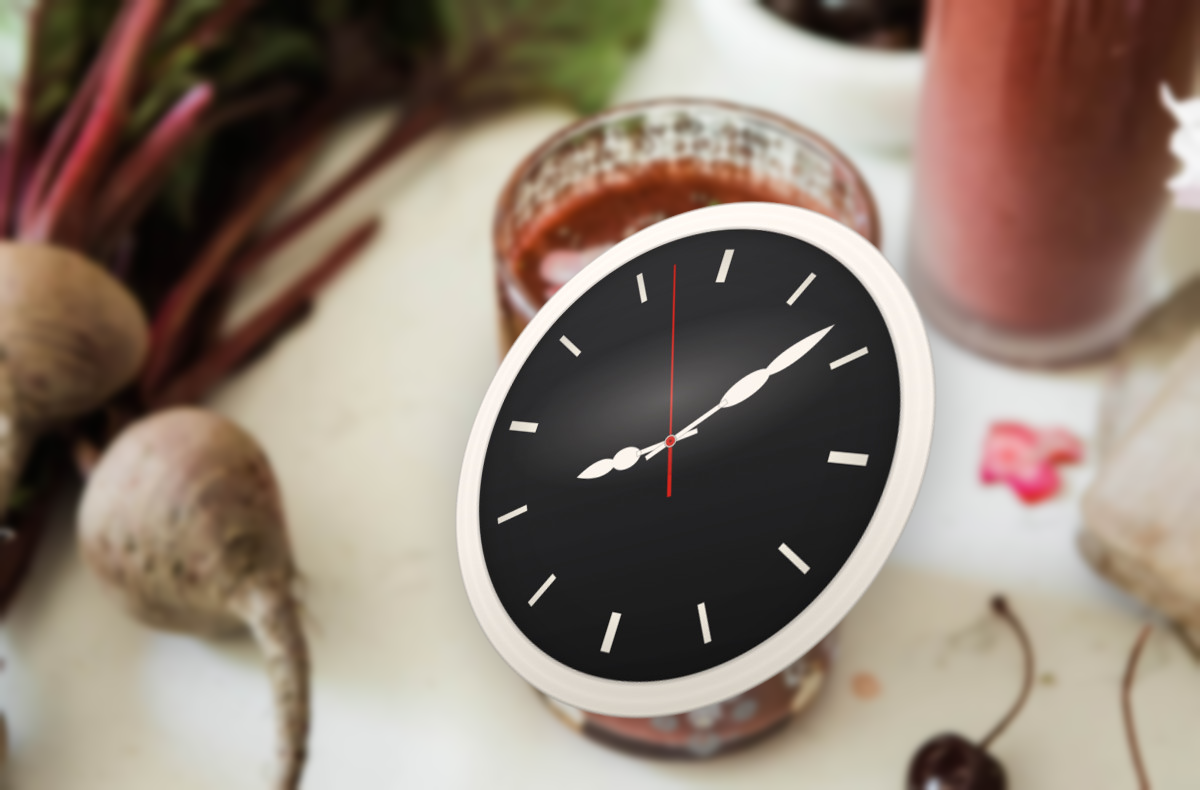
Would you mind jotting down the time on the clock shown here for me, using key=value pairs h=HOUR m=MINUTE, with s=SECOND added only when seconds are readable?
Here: h=8 m=7 s=57
